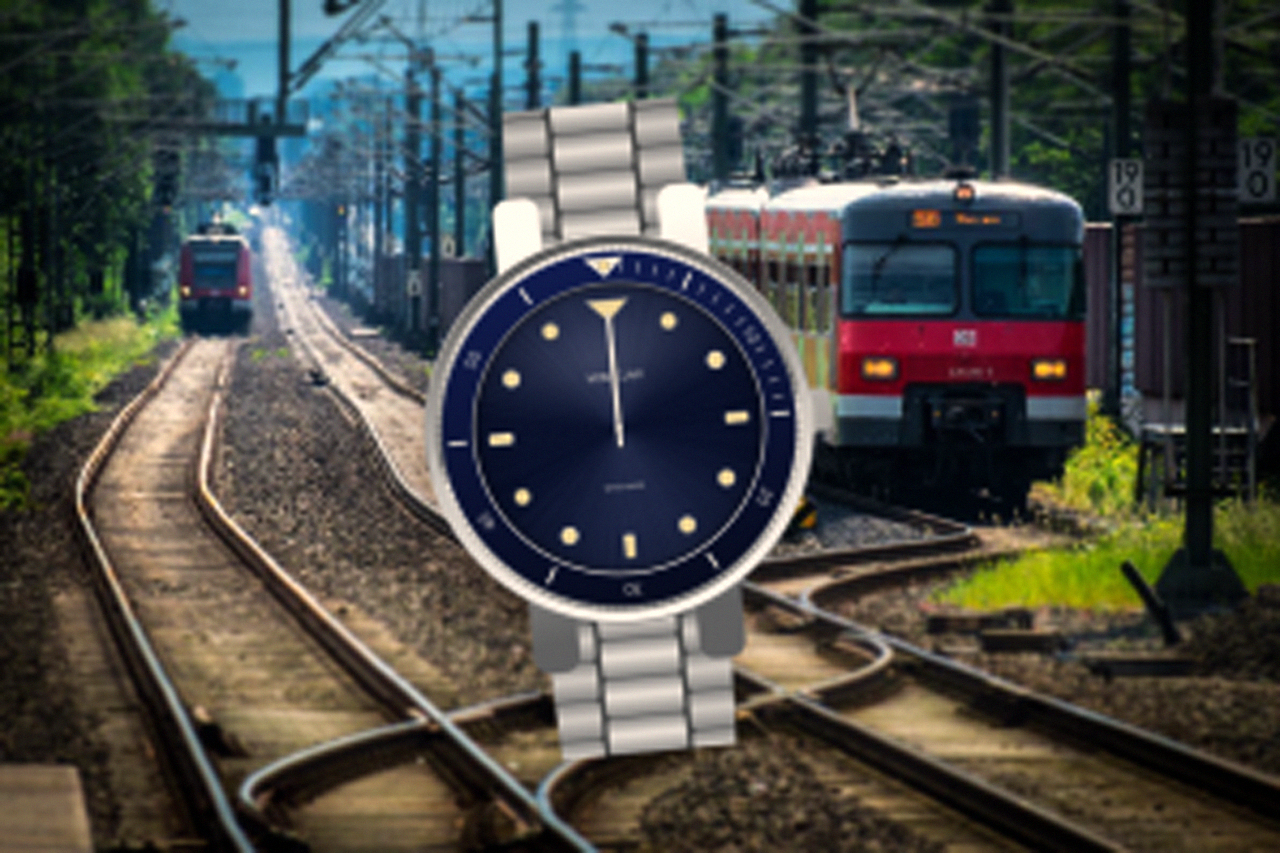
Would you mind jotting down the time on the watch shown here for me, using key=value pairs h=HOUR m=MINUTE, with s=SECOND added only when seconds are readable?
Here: h=12 m=0
